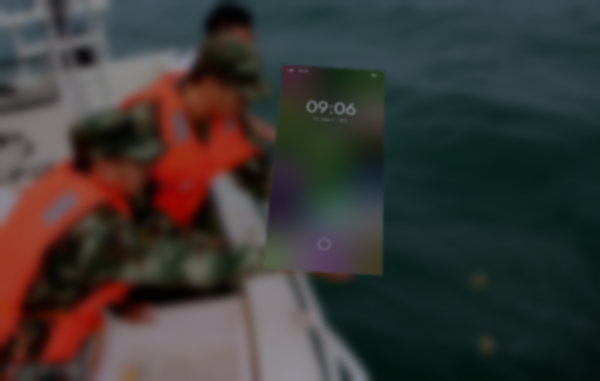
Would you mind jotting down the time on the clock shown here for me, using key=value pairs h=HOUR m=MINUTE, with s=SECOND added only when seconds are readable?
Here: h=9 m=6
